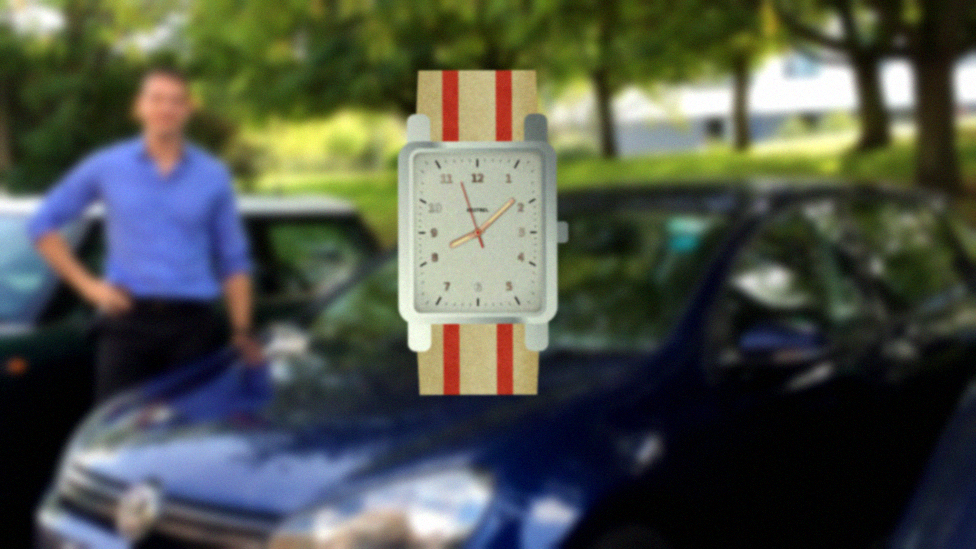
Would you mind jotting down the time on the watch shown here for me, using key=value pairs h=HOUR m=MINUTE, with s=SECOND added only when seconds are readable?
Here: h=8 m=7 s=57
